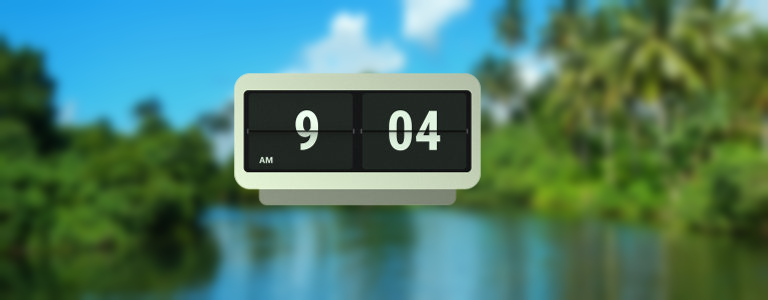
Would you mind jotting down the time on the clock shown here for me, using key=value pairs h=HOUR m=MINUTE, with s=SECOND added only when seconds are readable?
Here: h=9 m=4
